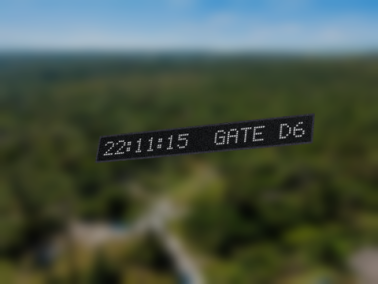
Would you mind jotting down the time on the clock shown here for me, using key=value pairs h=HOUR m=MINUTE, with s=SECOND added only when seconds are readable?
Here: h=22 m=11 s=15
